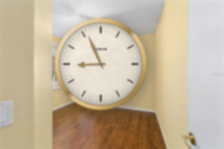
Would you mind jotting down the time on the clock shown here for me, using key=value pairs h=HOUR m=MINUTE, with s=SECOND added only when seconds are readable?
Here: h=8 m=56
